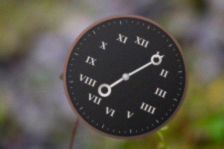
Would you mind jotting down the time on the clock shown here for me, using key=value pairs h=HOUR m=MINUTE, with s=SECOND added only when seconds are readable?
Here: h=7 m=6
